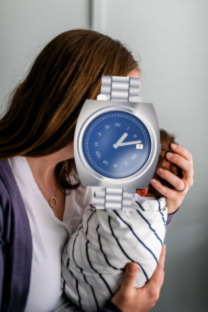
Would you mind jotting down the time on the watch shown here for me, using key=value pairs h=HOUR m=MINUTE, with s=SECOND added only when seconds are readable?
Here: h=1 m=13
